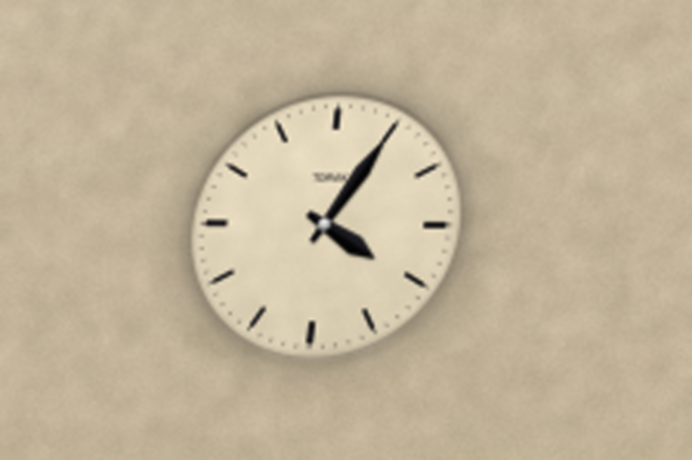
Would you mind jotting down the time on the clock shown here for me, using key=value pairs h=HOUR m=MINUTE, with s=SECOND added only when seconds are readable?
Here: h=4 m=5
